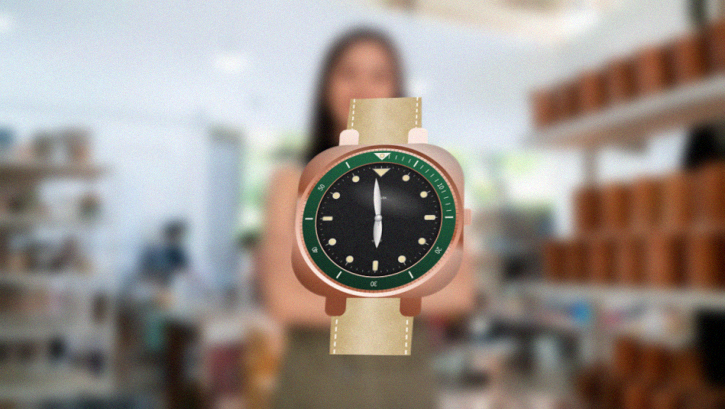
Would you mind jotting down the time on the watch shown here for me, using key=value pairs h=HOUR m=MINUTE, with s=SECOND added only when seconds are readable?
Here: h=5 m=59
